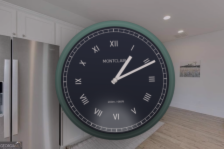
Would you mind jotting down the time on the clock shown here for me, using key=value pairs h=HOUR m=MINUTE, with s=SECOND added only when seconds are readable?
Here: h=1 m=11
